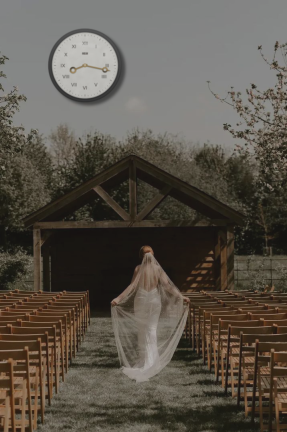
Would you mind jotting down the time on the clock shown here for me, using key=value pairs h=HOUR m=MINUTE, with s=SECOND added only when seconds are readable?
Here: h=8 m=17
